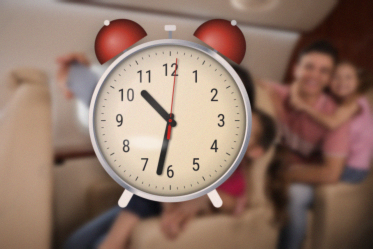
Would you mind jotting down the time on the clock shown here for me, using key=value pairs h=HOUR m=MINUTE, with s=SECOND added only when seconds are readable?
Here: h=10 m=32 s=1
